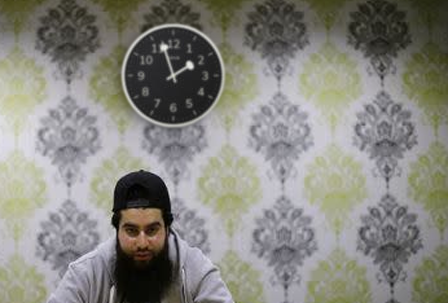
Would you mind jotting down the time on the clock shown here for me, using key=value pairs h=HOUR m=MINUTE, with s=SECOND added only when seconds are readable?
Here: h=1 m=57
